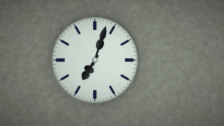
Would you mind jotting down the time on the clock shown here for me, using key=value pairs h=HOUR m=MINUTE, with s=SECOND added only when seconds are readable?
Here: h=7 m=3
